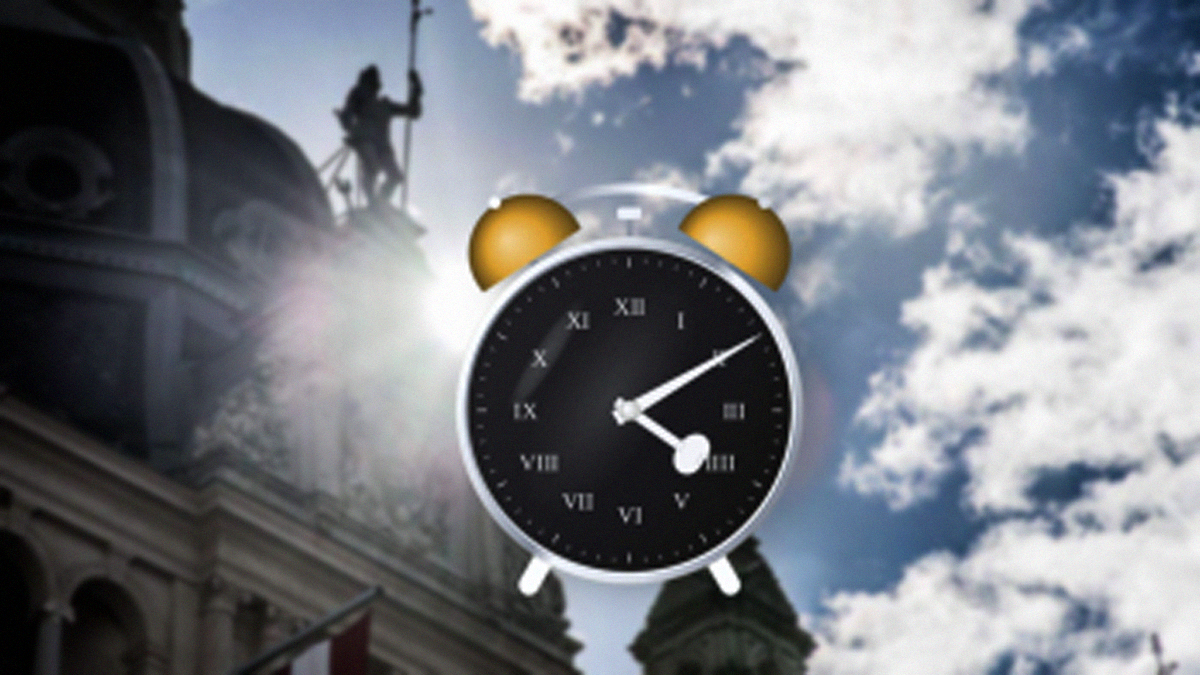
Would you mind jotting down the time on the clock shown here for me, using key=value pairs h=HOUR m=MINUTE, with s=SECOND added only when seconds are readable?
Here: h=4 m=10
